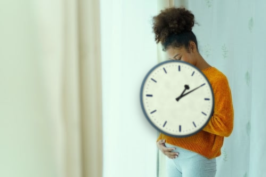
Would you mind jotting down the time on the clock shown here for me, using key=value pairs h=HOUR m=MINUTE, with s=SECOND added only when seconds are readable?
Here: h=1 m=10
